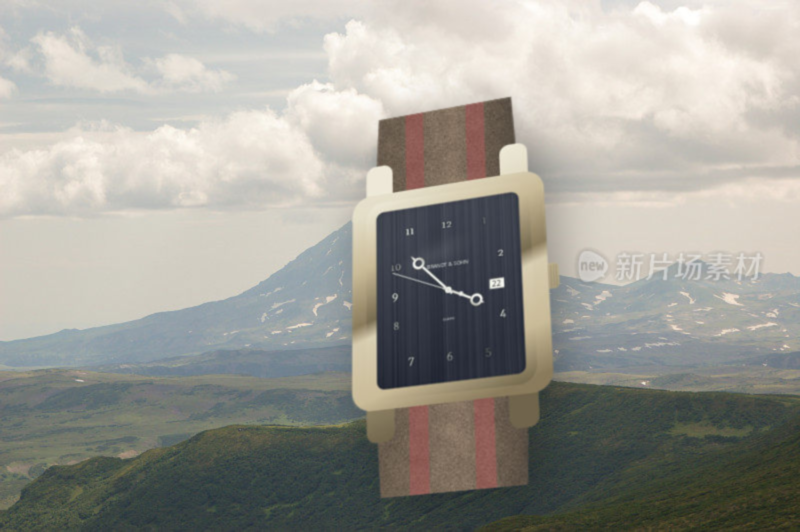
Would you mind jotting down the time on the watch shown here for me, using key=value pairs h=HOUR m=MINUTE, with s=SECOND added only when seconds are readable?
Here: h=3 m=52 s=49
